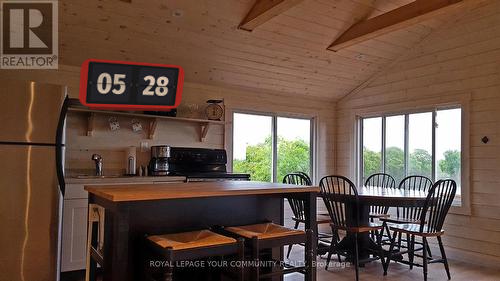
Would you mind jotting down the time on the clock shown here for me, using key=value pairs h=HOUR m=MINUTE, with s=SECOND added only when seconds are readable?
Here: h=5 m=28
